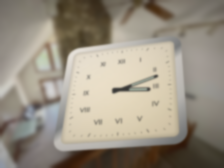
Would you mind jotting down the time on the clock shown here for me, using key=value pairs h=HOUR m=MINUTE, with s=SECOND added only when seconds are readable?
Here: h=3 m=12
